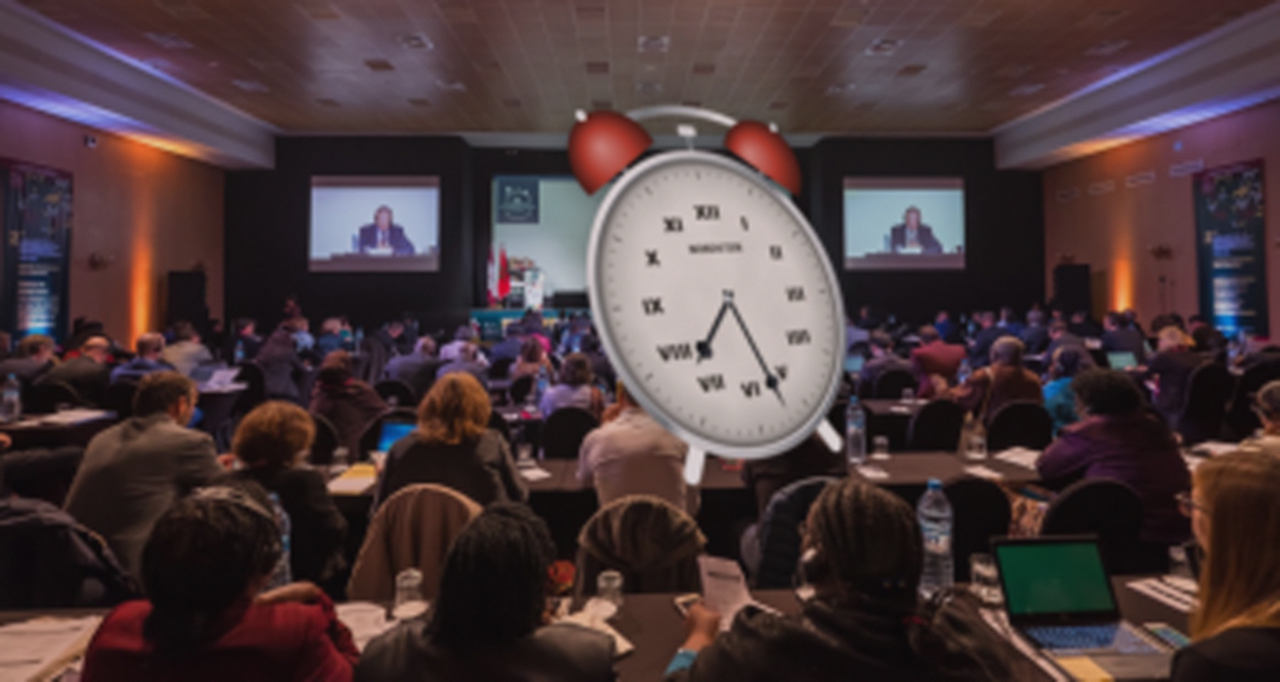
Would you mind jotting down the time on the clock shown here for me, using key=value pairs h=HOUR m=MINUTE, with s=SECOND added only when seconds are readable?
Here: h=7 m=27
